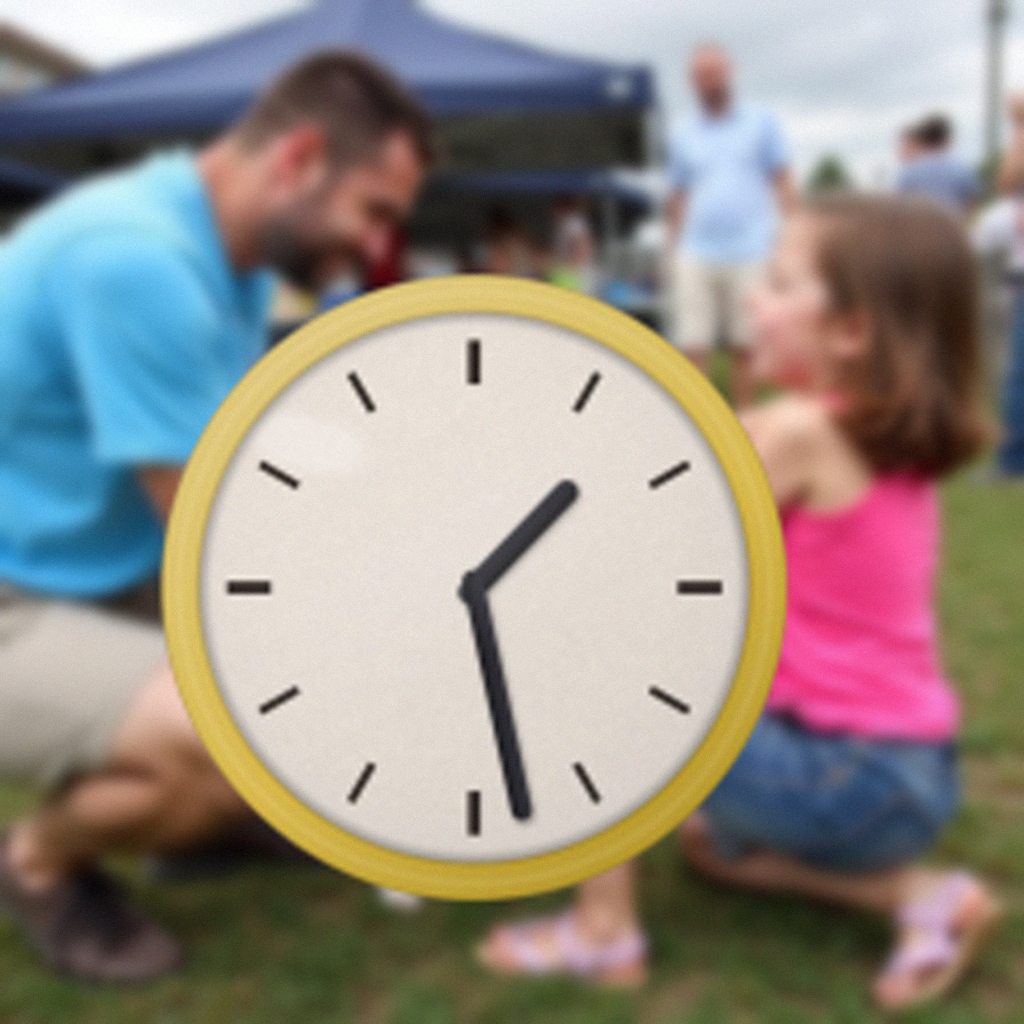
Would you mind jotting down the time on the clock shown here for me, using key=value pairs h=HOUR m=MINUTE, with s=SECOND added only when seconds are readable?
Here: h=1 m=28
